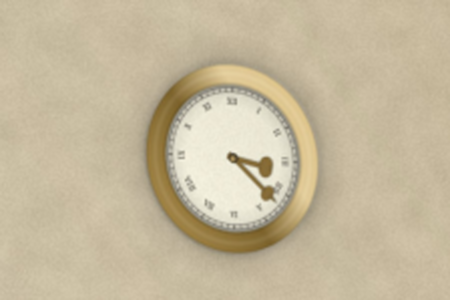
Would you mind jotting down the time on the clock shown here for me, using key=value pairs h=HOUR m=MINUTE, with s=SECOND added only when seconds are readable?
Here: h=3 m=22
